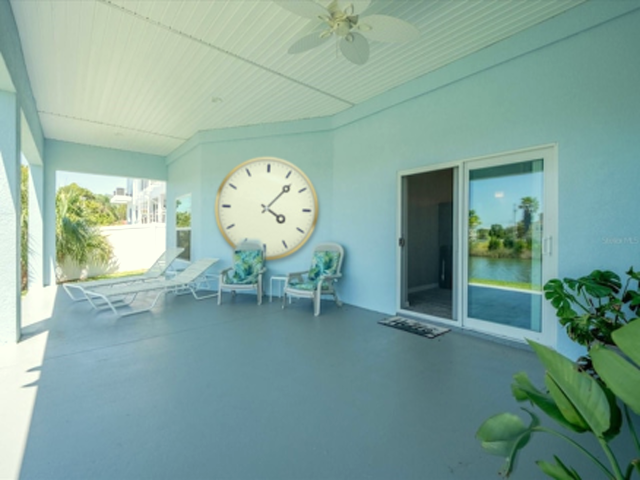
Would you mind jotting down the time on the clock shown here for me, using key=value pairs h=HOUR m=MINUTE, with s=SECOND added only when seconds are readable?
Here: h=4 m=7
